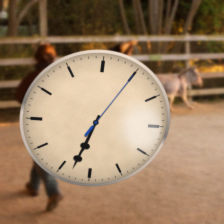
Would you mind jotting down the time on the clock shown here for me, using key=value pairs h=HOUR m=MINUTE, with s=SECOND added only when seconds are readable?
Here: h=6 m=33 s=5
